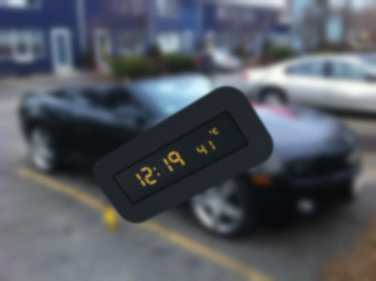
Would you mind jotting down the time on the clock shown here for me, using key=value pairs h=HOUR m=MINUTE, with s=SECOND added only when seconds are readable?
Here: h=12 m=19
